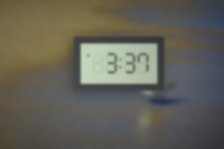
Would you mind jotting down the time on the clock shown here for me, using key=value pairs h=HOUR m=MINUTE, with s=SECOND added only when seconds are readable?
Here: h=3 m=37
